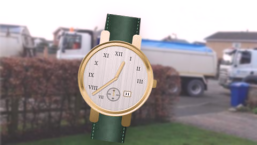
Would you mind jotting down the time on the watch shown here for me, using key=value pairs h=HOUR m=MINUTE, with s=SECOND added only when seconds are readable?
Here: h=12 m=38
